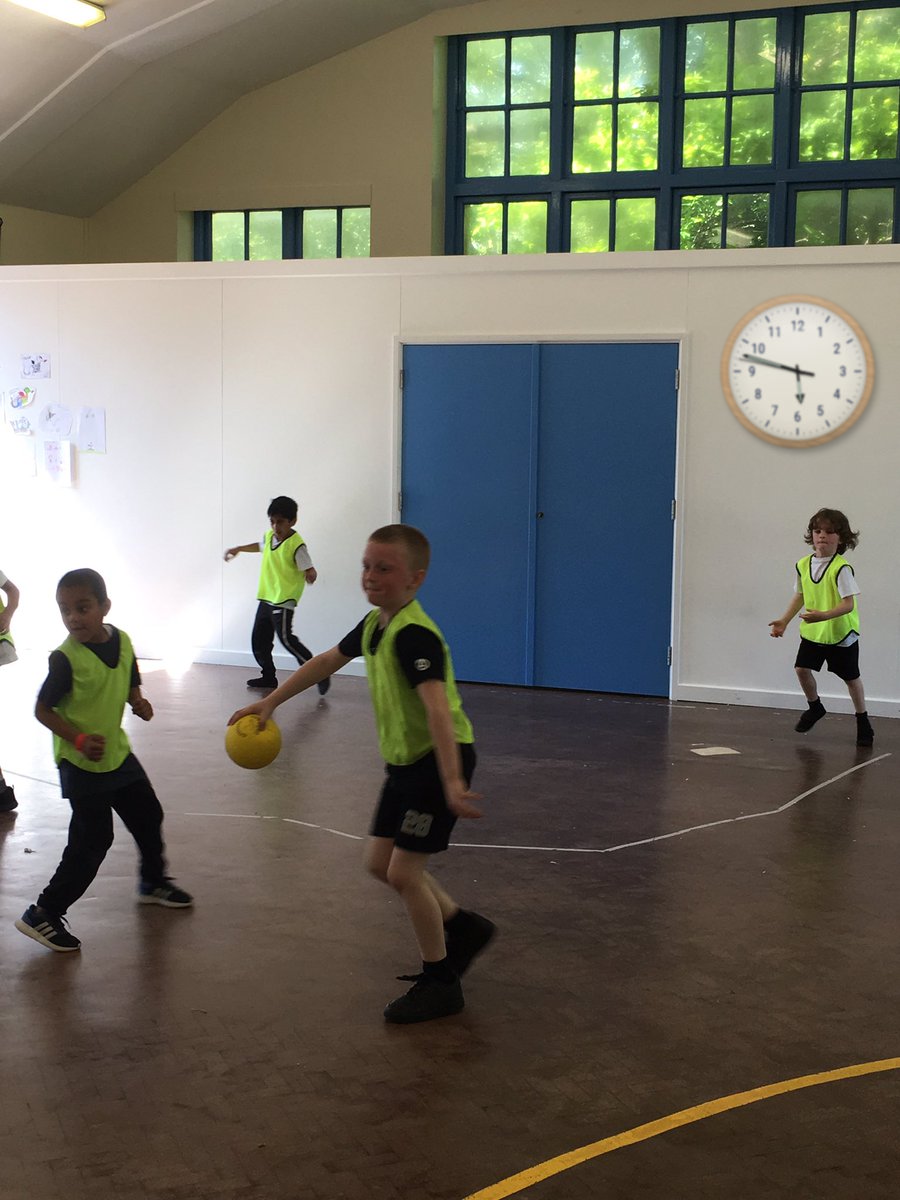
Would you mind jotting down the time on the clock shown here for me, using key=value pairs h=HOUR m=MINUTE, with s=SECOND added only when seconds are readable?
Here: h=5 m=47 s=47
